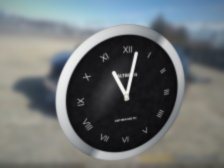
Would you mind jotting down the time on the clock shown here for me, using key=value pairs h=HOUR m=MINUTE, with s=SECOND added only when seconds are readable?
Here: h=11 m=2
